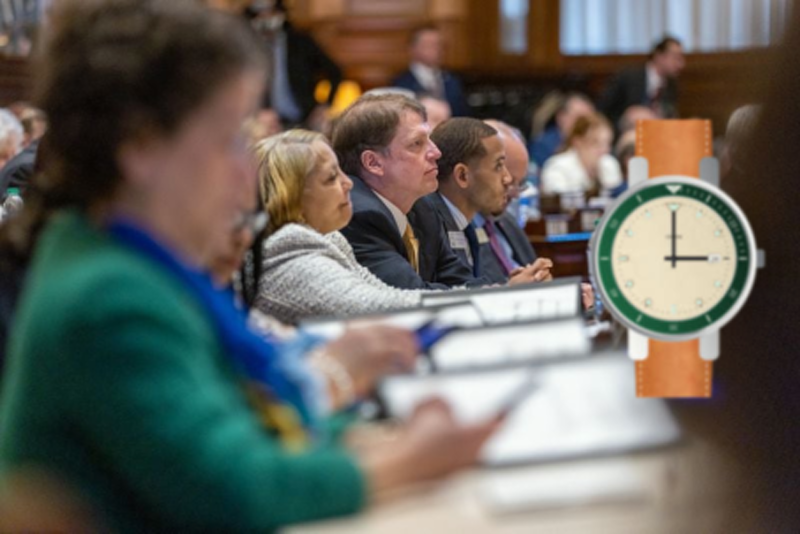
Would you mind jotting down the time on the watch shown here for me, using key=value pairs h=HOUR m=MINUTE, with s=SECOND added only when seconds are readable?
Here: h=3 m=0
